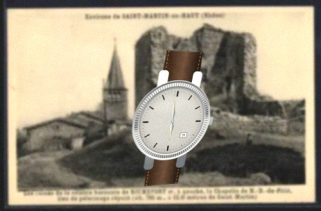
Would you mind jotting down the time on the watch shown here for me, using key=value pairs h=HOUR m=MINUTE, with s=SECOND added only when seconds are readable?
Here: h=5 m=59
